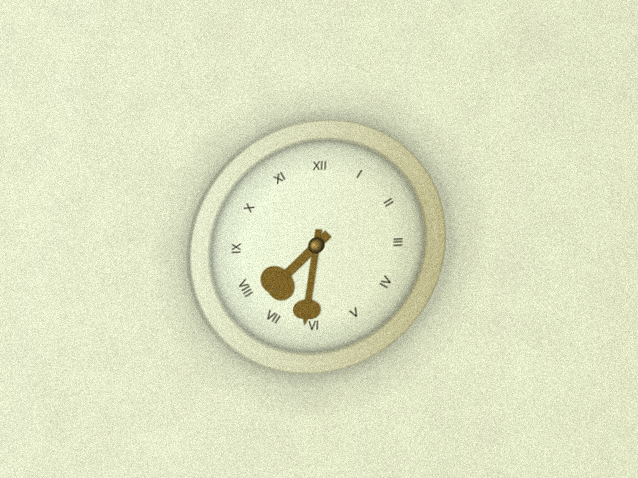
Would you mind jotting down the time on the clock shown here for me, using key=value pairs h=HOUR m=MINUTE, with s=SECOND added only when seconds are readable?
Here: h=7 m=31
